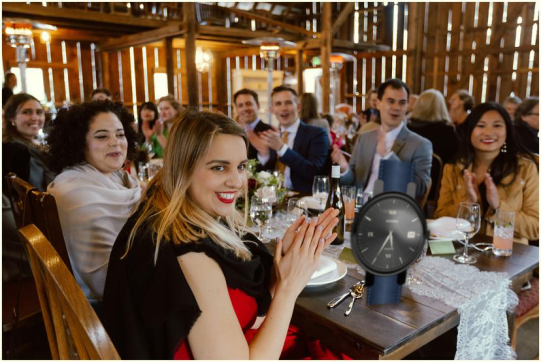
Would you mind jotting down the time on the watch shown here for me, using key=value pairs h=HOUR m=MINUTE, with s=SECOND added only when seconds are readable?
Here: h=5 m=35
